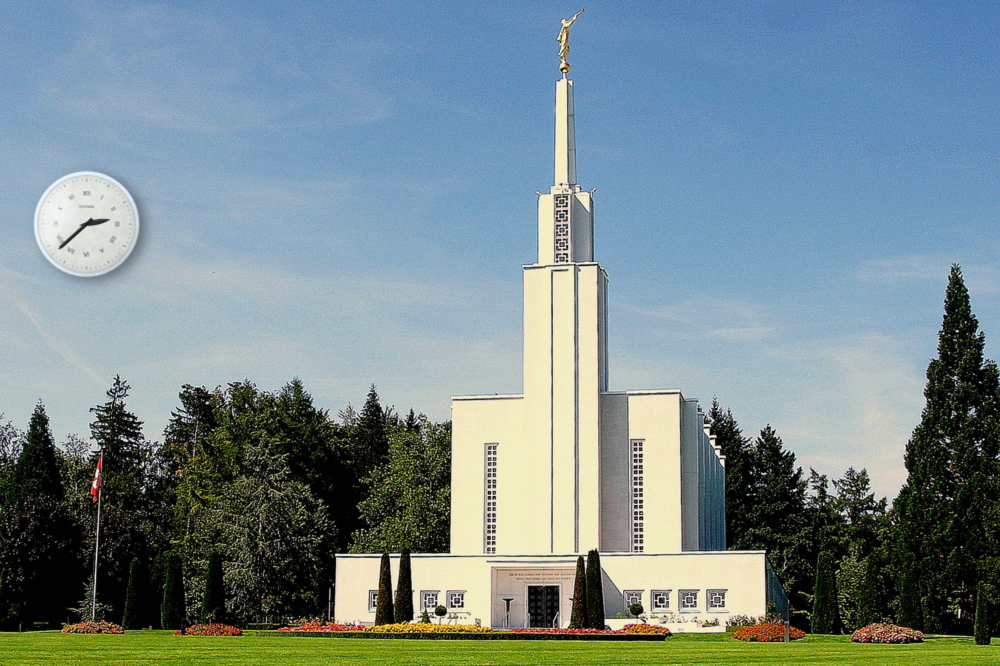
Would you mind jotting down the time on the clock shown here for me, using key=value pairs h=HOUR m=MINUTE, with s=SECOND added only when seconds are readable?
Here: h=2 m=38
